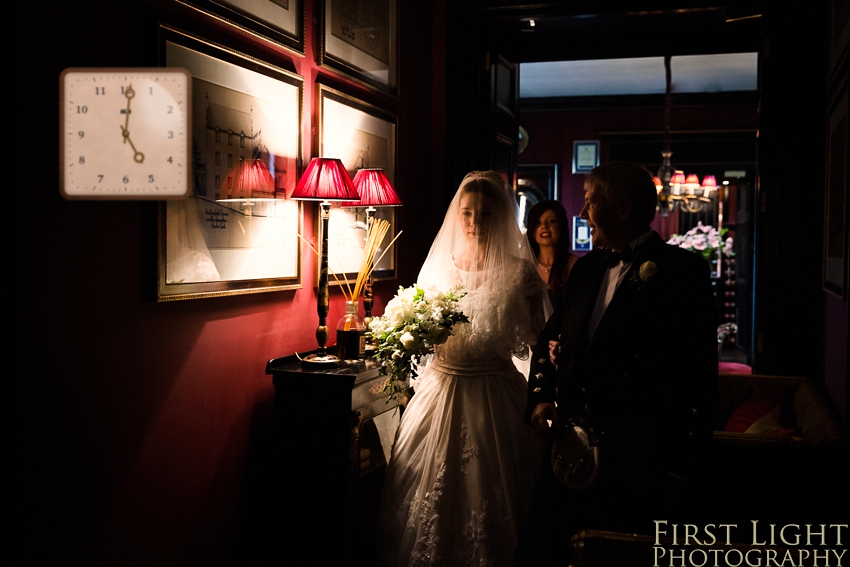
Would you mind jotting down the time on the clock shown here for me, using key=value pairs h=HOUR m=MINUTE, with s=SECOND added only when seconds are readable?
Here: h=5 m=1
